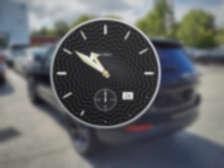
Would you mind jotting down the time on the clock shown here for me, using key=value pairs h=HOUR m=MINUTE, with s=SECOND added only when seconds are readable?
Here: h=10 m=51
